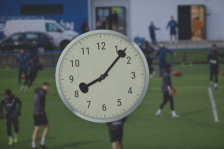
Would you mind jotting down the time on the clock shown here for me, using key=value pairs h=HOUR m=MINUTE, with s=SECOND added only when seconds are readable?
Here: h=8 m=7
